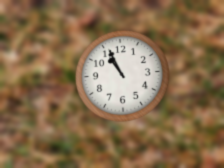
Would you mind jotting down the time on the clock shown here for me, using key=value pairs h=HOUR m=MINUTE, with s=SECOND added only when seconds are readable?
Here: h=10 m=56
